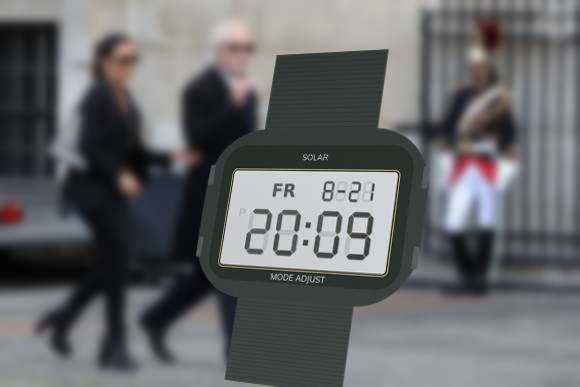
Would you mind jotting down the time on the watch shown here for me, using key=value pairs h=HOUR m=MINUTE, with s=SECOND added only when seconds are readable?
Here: h=20 m=9
